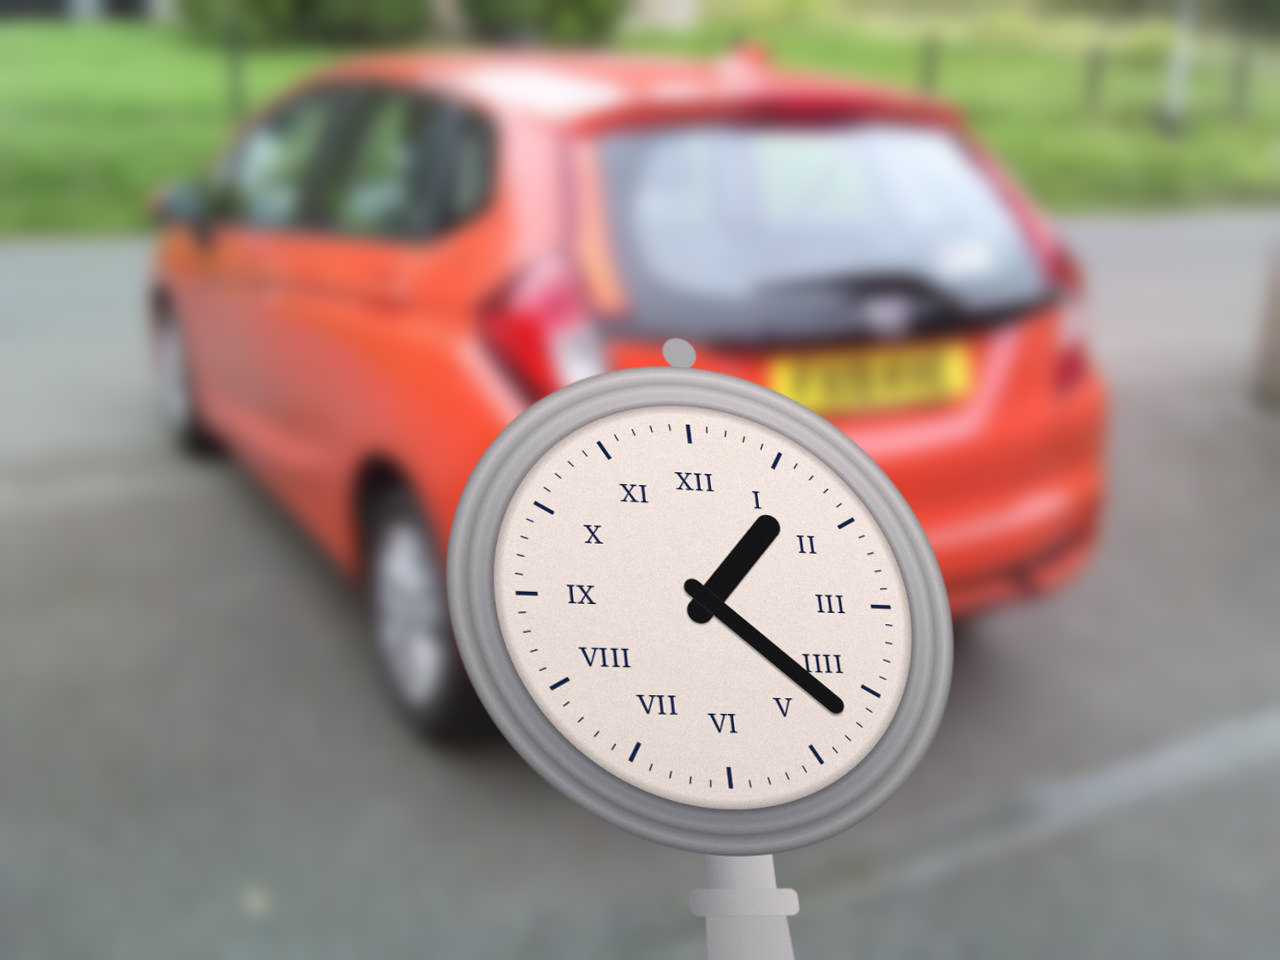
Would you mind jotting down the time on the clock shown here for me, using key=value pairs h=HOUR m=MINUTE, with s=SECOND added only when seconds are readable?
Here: h=1 m=22
